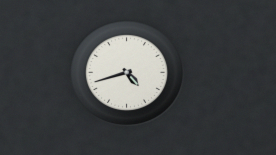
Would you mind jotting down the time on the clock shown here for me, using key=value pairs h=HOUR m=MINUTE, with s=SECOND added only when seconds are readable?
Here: h=4 m=42
